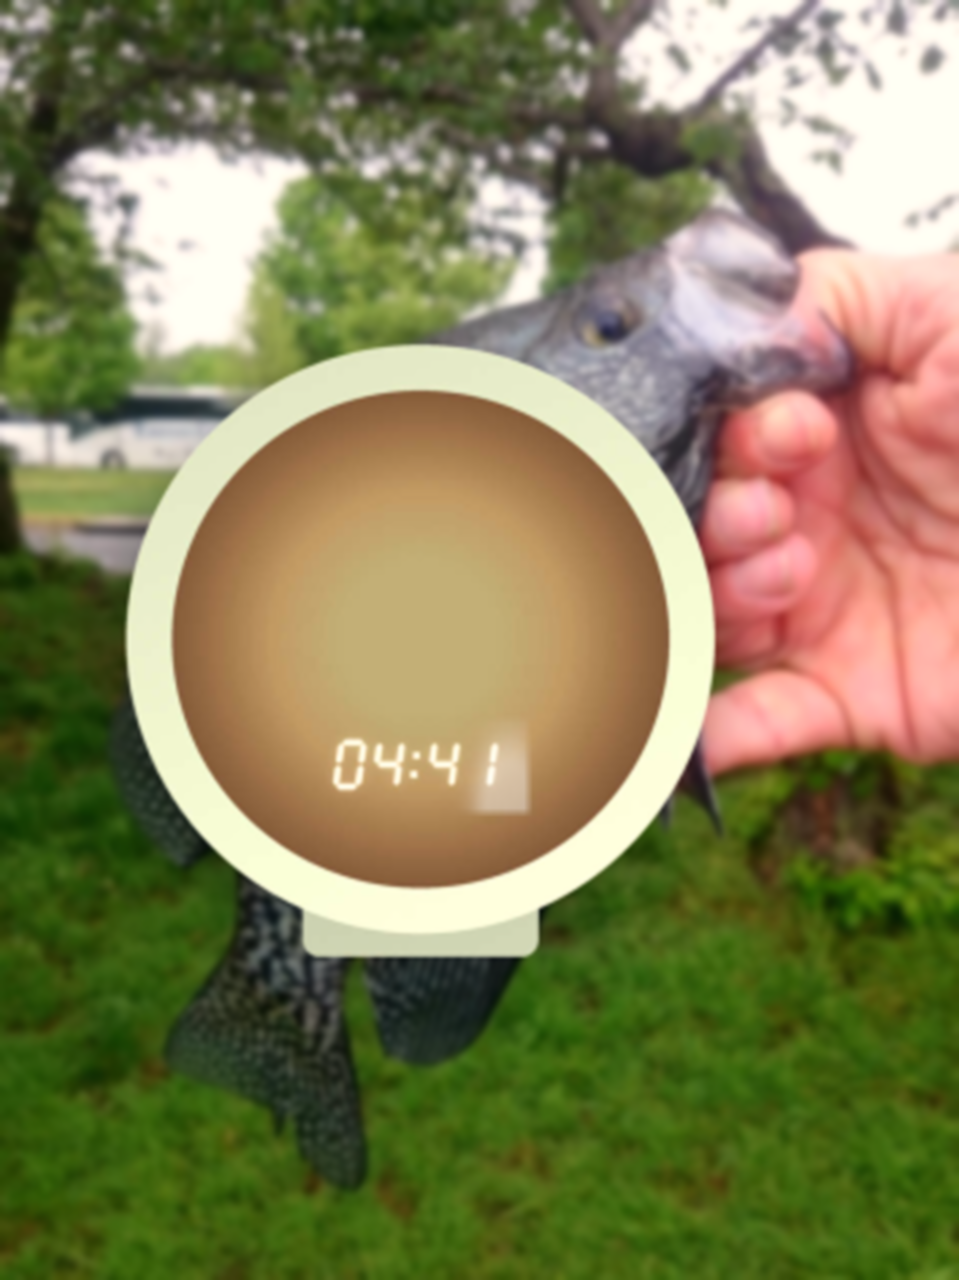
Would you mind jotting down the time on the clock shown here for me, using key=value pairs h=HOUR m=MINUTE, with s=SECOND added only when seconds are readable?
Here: h=4 m=41
